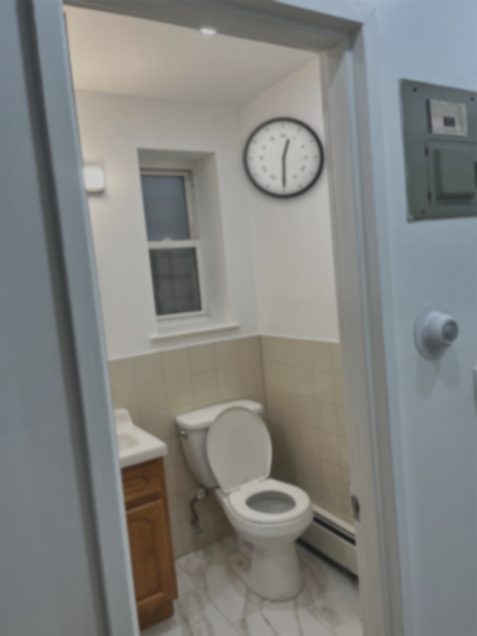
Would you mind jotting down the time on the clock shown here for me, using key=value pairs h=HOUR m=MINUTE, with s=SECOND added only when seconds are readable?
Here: h=12 m=30
